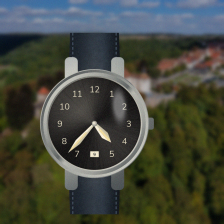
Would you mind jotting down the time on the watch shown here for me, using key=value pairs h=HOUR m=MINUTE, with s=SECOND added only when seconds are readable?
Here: h=4 m=37
